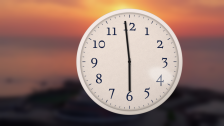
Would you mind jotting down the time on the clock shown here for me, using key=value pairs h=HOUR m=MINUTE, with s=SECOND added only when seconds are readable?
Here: h=5 m=59
